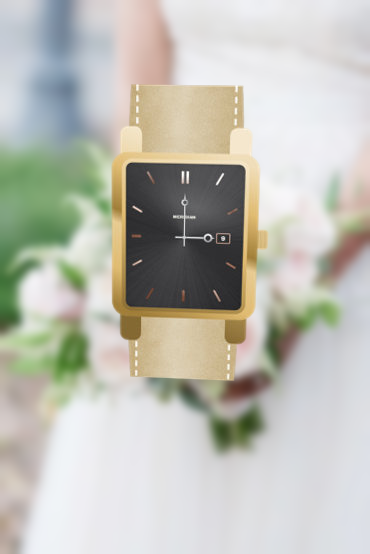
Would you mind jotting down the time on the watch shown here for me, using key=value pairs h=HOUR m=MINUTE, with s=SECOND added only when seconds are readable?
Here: h=3 m=0
